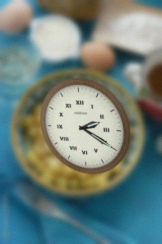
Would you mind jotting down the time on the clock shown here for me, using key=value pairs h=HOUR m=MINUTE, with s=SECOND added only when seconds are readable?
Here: h=2 m=20
